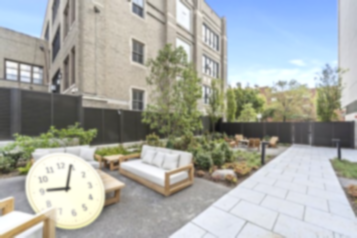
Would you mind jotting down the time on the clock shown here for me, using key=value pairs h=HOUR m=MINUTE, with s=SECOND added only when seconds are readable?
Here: h=9 m=4
